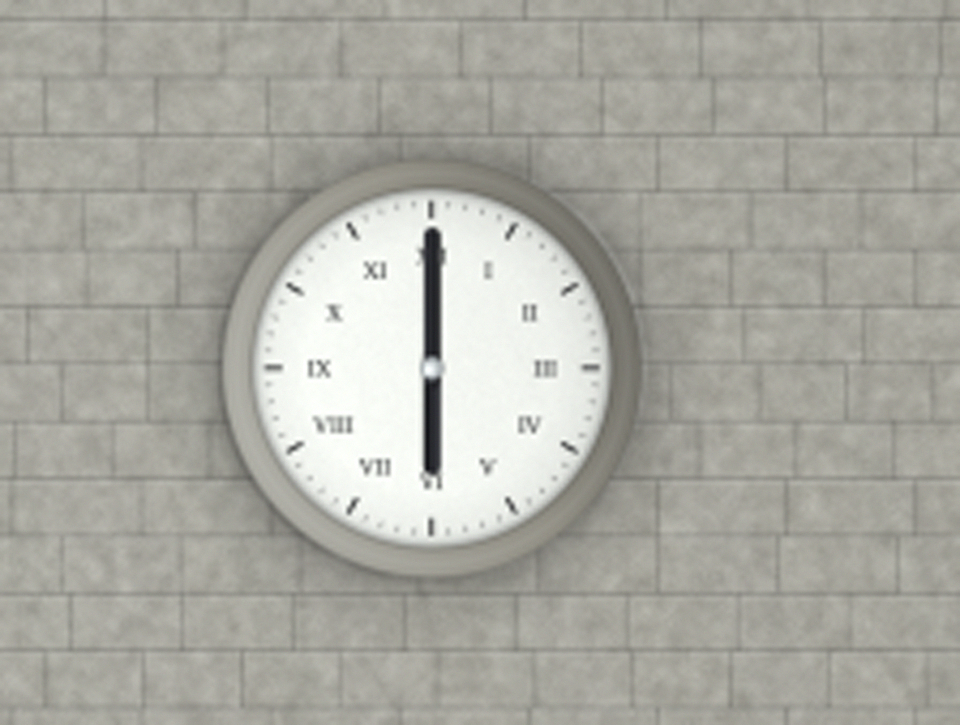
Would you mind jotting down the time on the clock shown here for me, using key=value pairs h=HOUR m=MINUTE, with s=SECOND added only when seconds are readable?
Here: h=6 m=0
